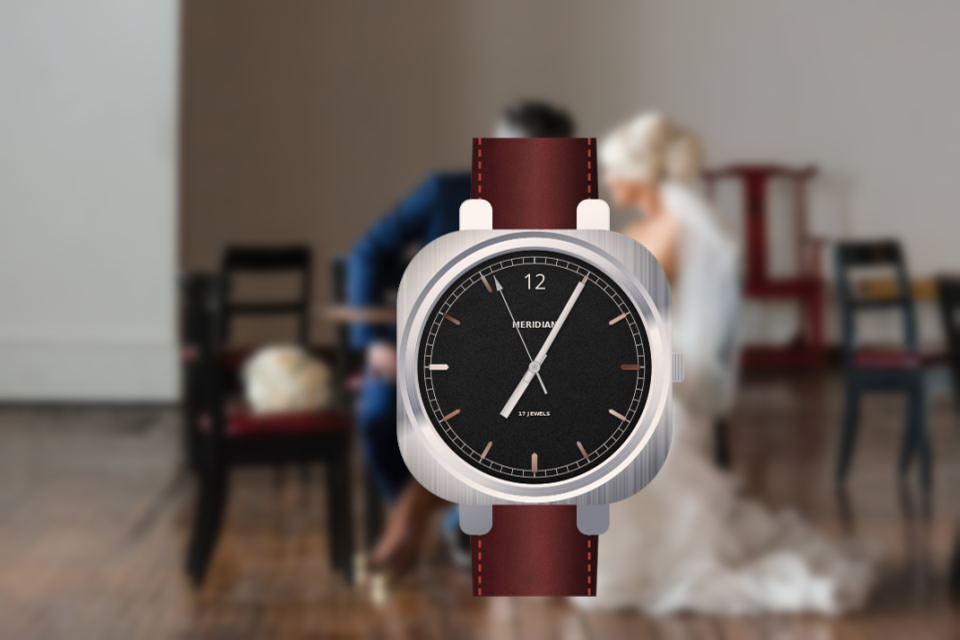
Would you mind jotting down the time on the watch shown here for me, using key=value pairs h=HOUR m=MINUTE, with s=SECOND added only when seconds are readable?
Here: h=7 m=4 s=56
